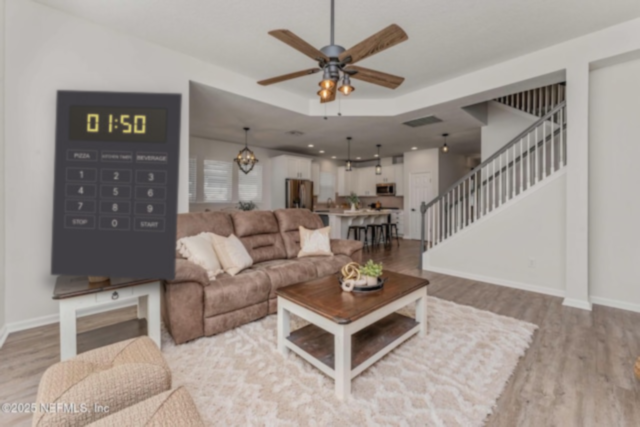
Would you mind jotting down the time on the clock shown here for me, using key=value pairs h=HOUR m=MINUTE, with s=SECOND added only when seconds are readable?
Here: h=1 m=50
